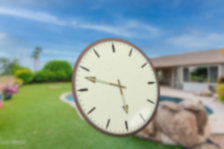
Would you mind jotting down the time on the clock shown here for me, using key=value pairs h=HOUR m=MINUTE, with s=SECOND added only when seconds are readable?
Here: h=5 m=48
